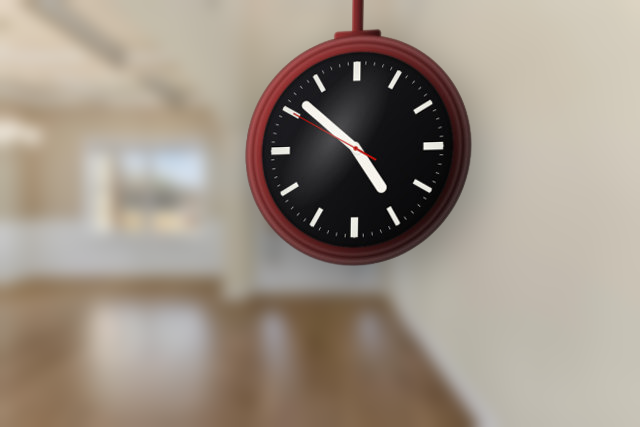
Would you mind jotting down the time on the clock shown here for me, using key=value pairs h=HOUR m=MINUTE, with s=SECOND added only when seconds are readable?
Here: h=4 m=51 s=50
